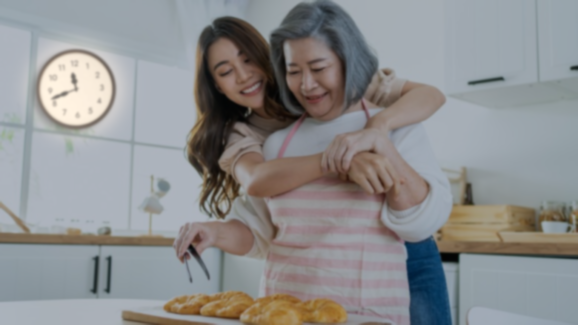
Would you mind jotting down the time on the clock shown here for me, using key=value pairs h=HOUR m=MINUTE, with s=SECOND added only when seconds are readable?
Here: h=11 m=42
